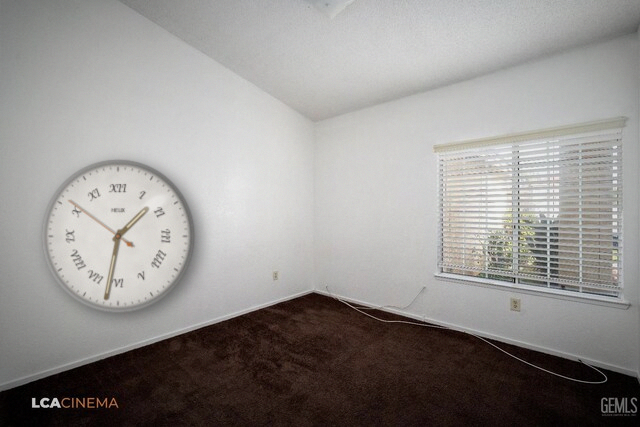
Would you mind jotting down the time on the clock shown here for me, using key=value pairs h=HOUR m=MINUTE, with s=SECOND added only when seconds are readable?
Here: h=1 m=31 s=51
